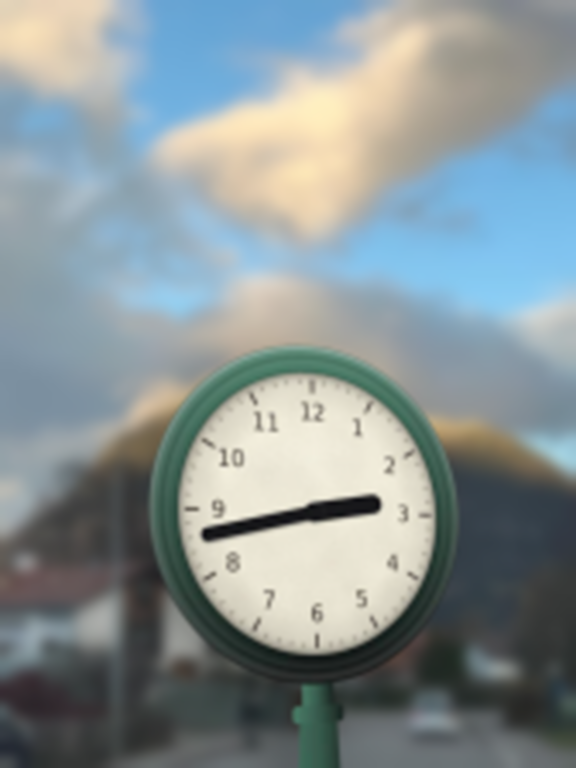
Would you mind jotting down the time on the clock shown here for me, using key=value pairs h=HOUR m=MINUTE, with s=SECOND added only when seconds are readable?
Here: h=2 m=43
